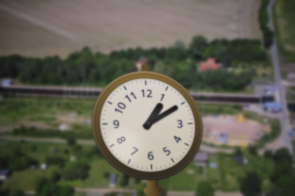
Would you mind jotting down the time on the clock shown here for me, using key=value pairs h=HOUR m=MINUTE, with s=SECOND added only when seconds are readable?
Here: h=1 m=10
